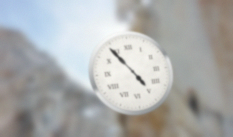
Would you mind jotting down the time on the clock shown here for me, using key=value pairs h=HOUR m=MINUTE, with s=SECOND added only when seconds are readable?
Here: h=4 m=54
